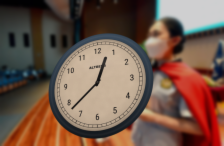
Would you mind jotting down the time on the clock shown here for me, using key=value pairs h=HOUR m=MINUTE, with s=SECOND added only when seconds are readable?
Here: h=12 m=38
